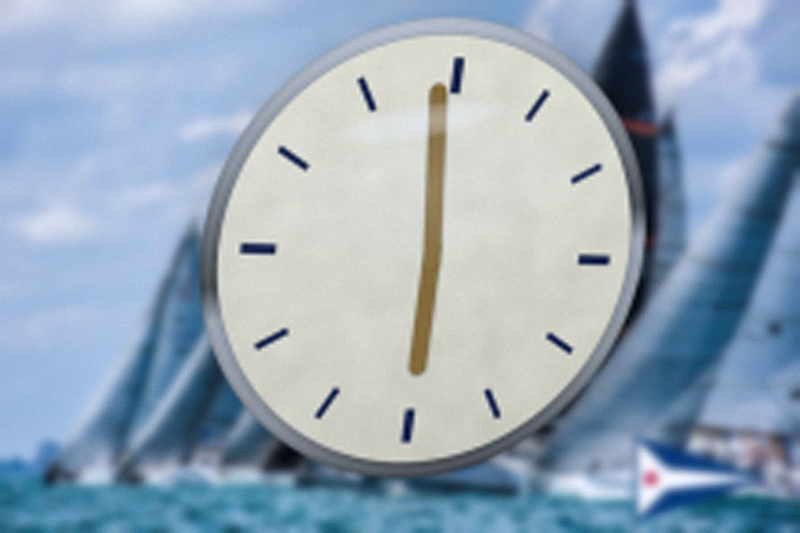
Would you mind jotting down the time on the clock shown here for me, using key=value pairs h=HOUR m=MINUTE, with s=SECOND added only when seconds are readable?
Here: h=5 m=59
